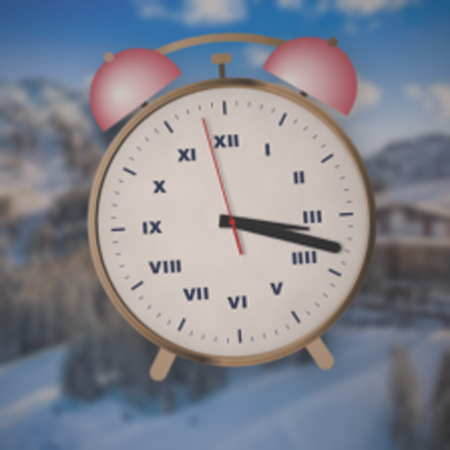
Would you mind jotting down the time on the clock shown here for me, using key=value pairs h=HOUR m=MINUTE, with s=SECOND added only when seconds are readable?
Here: h=3 m=17 s=58
